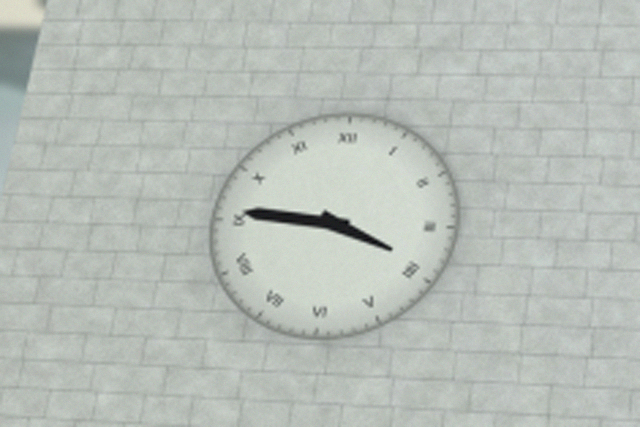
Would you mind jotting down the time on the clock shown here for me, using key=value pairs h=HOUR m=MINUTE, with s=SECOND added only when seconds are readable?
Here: h=3 m=46
